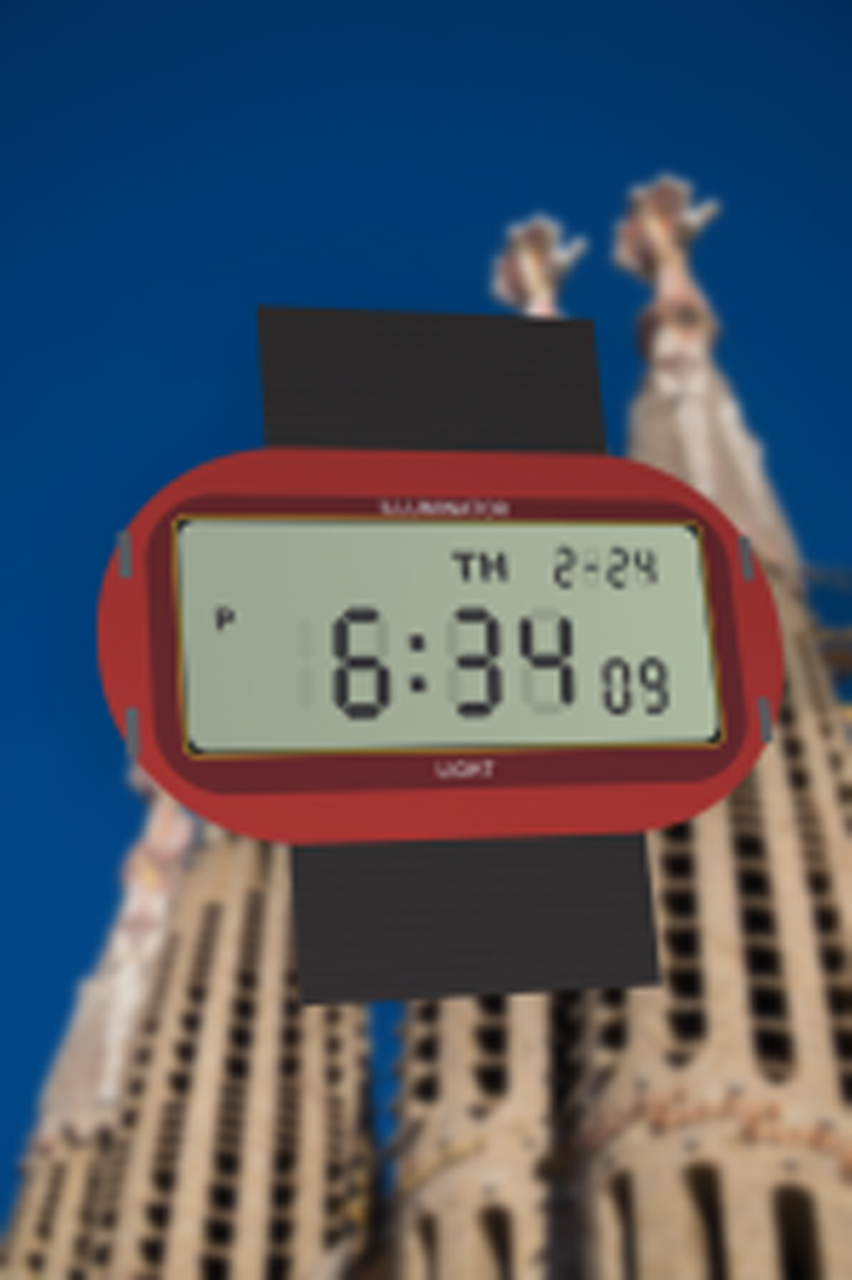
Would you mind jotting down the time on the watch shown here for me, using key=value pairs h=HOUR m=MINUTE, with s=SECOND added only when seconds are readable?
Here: h=6 m=34 s=9
